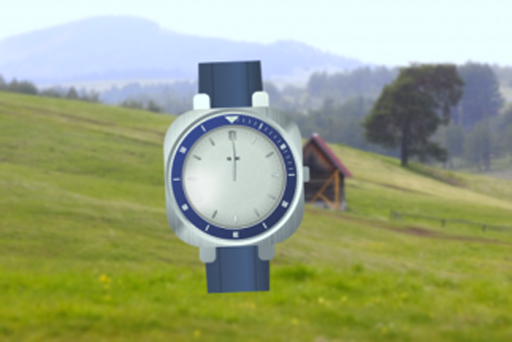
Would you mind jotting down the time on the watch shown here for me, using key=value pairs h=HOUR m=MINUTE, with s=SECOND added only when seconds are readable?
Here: h=12 m=0
